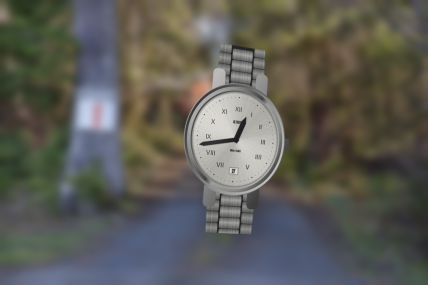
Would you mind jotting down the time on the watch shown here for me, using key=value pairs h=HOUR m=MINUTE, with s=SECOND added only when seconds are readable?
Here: h=12 m=43
